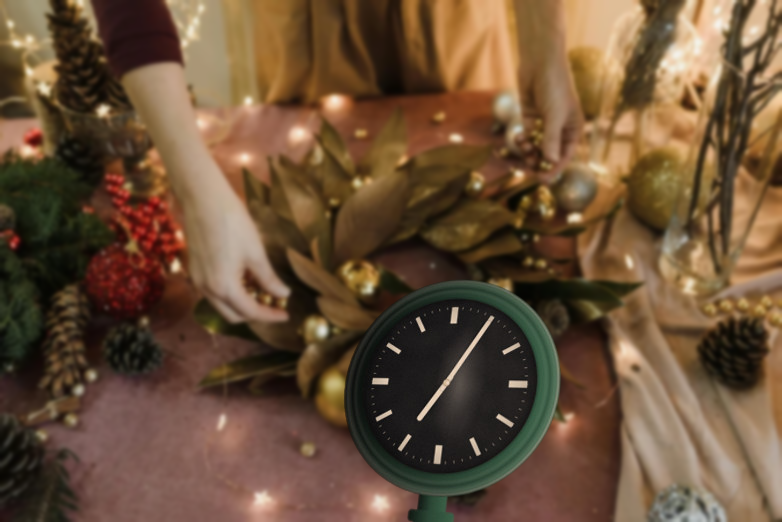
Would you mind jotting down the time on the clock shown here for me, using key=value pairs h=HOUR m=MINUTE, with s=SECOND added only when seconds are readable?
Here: h=7 m=5
